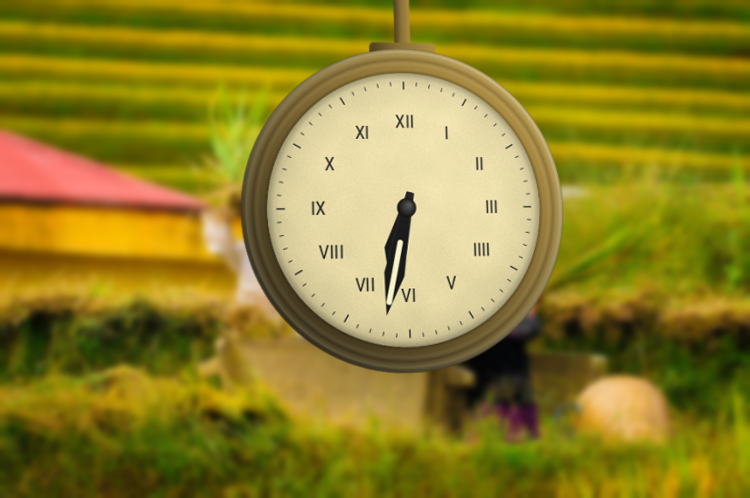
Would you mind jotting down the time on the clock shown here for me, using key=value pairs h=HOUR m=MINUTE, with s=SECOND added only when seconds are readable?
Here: h=6 m=32
